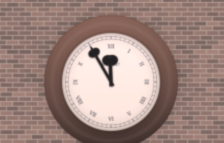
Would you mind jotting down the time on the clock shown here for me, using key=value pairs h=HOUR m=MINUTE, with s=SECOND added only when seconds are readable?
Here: h=11 m=55
